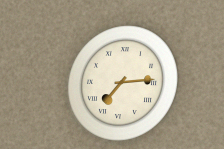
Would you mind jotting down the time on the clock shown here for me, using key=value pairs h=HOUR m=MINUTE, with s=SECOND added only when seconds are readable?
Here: h=7 m=14
